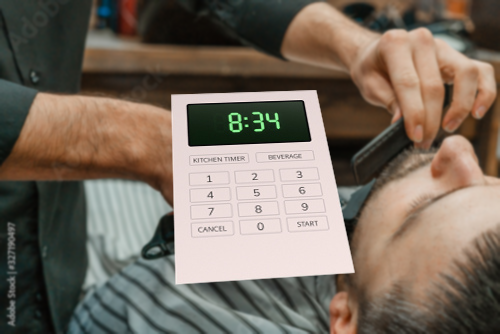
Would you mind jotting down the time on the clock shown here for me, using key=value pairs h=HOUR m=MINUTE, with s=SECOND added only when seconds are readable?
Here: h=8 m=34
